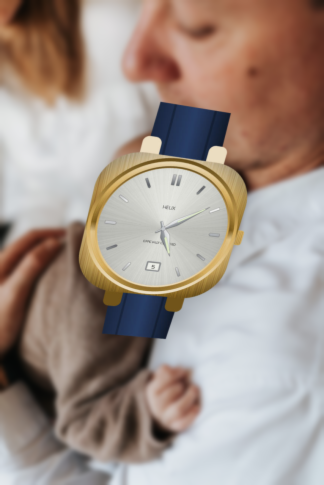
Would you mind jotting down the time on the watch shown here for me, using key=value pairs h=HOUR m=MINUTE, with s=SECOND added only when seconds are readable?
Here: h=5 m=9
